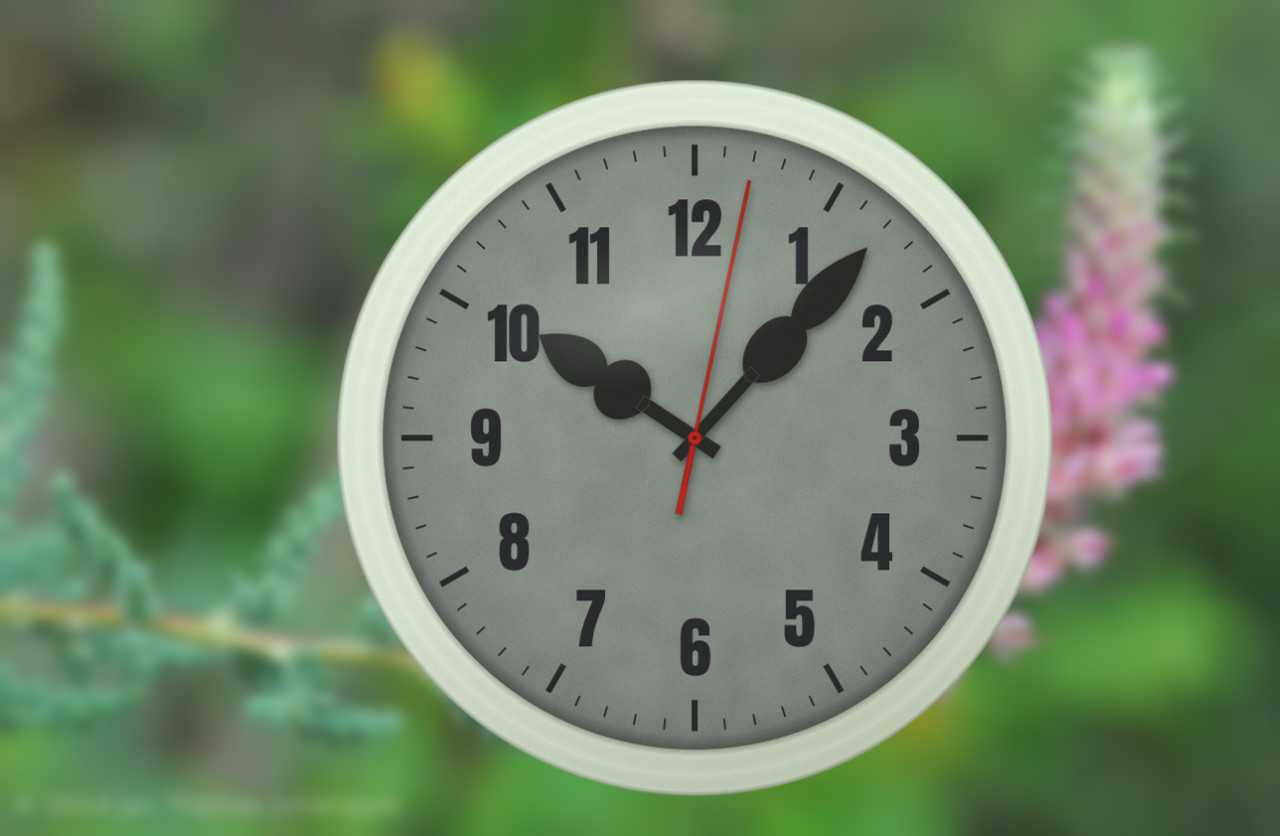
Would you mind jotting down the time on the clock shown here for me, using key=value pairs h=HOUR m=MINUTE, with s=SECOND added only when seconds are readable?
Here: h=10 m=7 s=2
